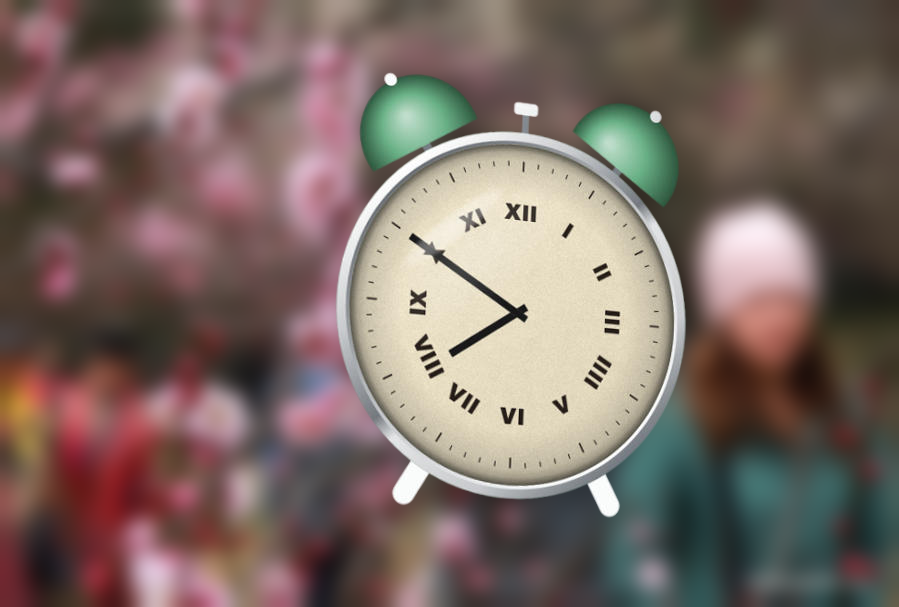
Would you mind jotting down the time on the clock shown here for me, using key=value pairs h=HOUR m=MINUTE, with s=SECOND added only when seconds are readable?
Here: h=7 m=50
